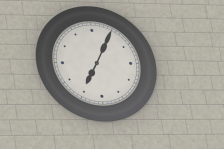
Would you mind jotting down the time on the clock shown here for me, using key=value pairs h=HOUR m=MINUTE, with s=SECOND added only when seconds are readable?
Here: h=7 m=5
